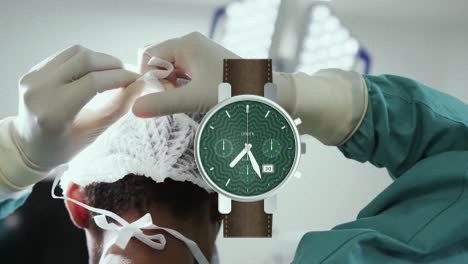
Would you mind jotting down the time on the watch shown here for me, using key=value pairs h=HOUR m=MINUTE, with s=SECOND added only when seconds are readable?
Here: h=7 m=26
